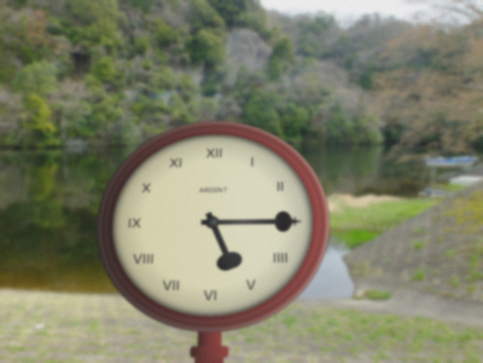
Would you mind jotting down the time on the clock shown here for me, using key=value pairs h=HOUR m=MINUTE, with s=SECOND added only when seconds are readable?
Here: h=5 m=15
